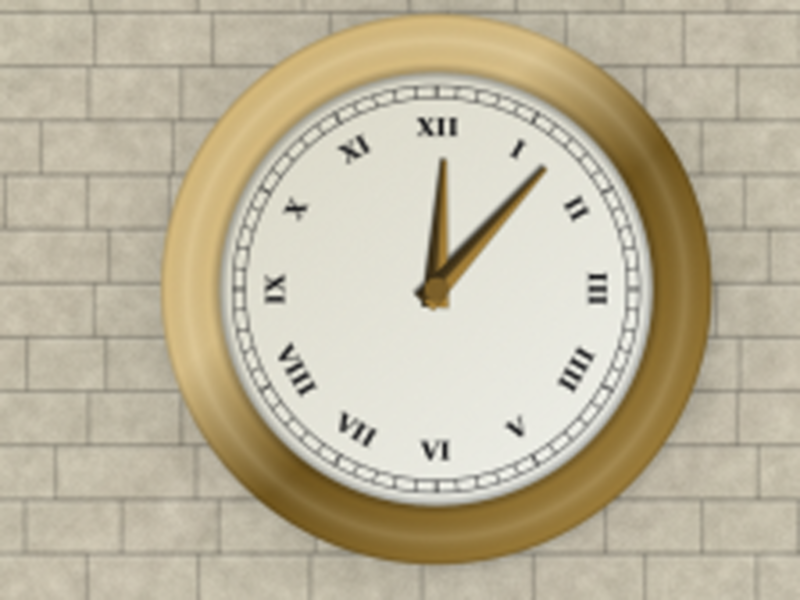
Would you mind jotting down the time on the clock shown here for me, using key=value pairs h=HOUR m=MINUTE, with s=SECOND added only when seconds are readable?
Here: h=12 m=7
